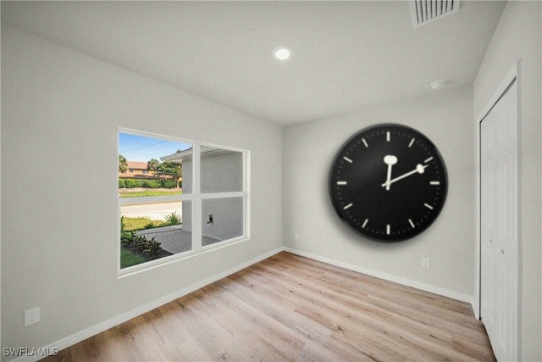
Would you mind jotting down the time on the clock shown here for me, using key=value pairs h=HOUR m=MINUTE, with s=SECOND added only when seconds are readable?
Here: h=12 m=11
